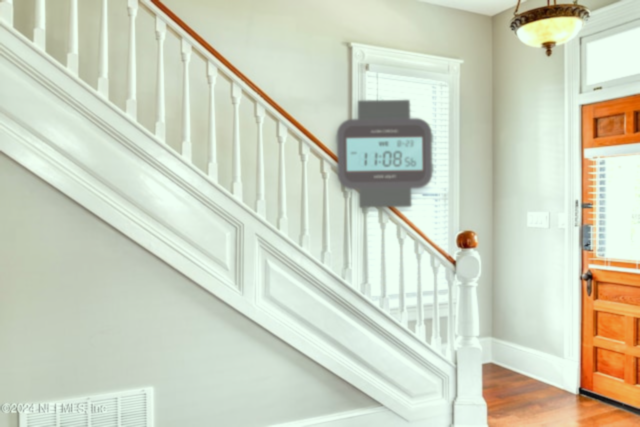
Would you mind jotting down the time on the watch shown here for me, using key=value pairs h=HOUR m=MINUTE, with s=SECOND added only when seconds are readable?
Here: h=11 m=8
